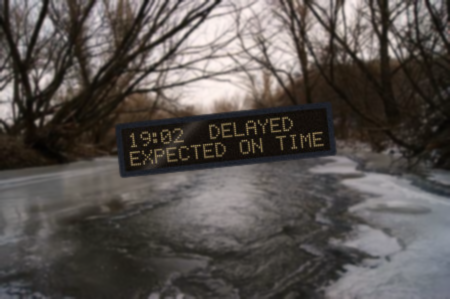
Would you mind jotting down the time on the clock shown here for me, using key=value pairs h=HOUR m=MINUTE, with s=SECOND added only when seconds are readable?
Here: h=19 m=2
